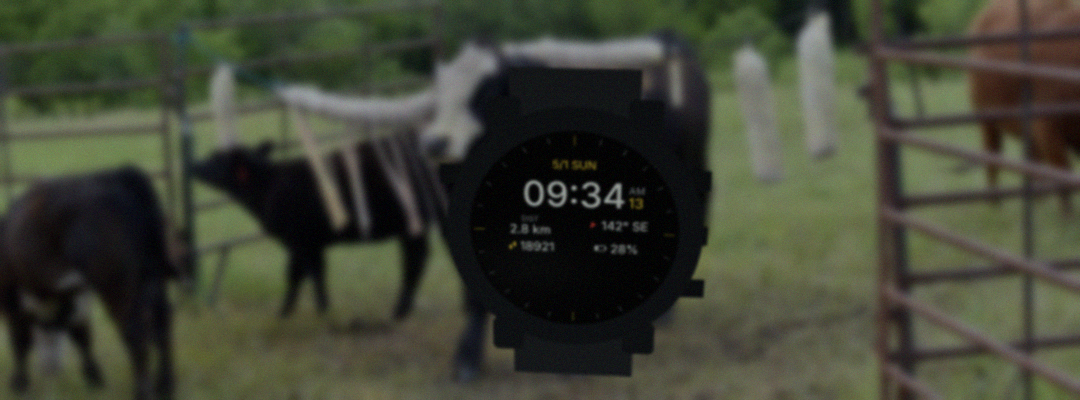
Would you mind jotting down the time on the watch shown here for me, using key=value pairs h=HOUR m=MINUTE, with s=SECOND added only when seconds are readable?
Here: h=9 m=34
